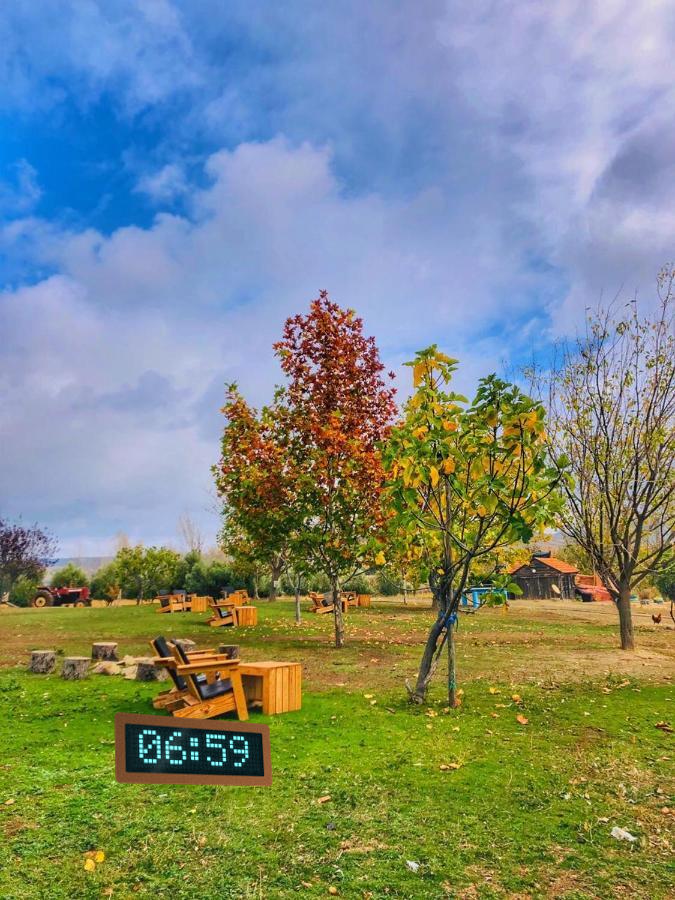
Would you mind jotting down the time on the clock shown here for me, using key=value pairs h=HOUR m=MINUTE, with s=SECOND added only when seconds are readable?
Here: h=6 m=59
